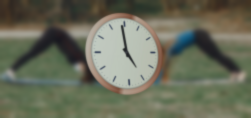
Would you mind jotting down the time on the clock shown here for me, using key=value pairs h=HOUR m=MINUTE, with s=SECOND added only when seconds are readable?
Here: h=4 m=59
